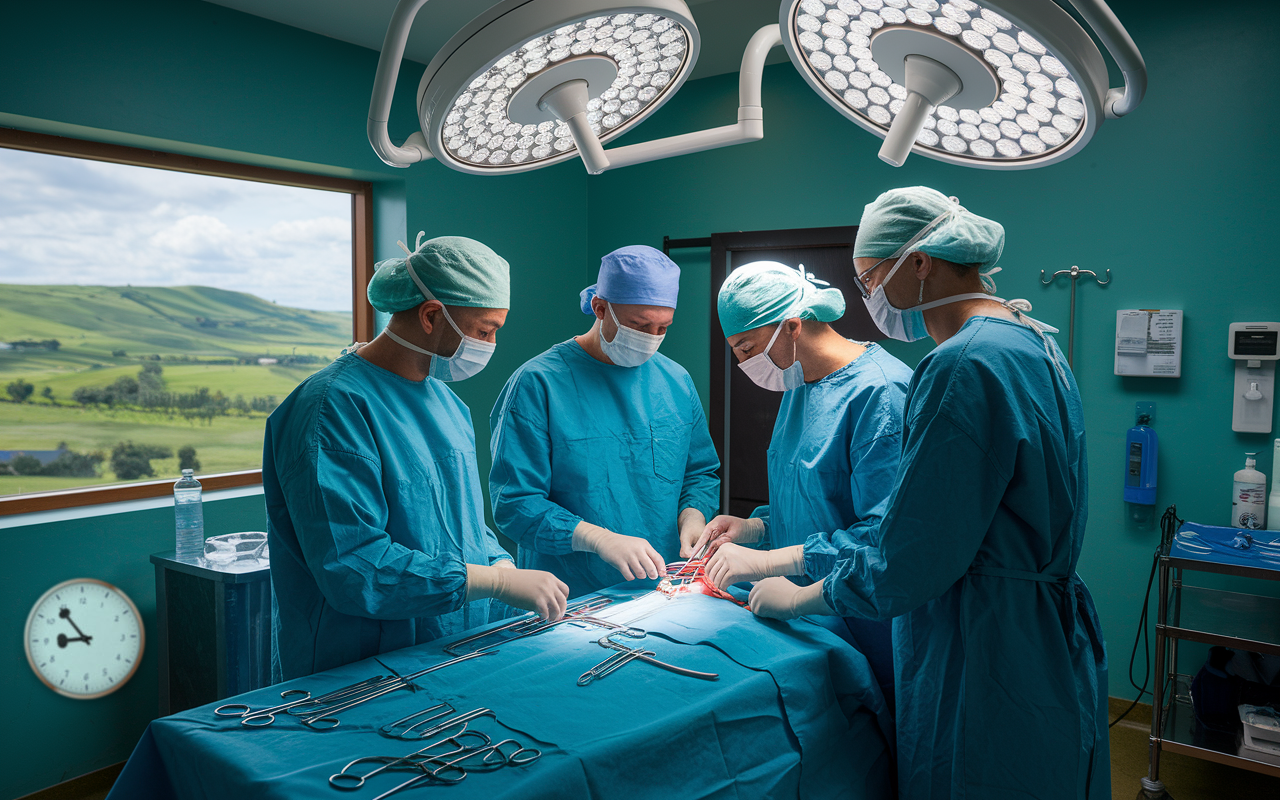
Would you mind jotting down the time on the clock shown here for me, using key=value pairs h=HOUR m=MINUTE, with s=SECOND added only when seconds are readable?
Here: h=8 m=54
